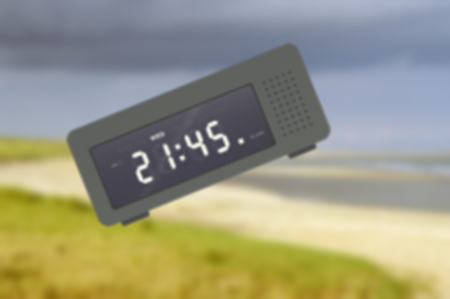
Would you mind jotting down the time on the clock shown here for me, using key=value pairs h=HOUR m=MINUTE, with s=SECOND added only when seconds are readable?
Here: h=21 m=45
